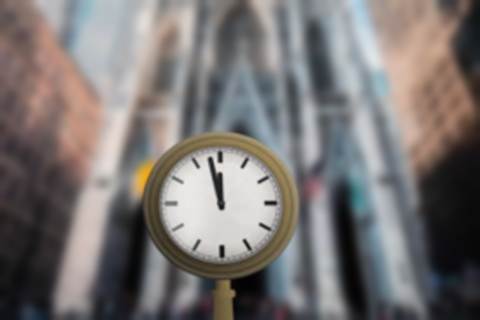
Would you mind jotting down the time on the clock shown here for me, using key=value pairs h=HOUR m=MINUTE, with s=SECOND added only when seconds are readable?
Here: h=11 m=58
